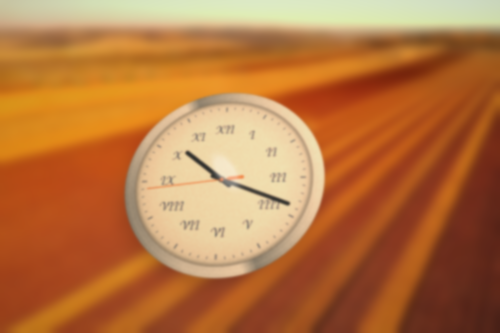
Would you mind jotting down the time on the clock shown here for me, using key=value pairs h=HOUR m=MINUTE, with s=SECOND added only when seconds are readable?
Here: h=10 m=18 s=44
